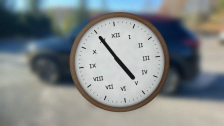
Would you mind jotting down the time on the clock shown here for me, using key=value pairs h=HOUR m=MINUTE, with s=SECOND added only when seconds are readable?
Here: h=4 m=55
